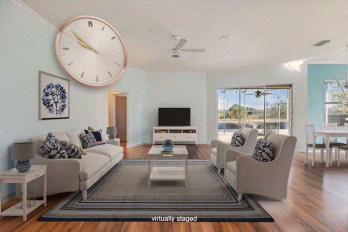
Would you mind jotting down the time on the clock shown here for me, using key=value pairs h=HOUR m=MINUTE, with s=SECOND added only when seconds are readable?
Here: h=9 m=52
